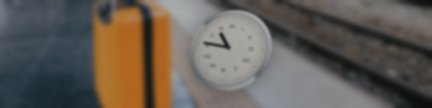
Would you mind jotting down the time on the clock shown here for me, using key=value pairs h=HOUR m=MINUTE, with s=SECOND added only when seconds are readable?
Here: h=10 m=46
